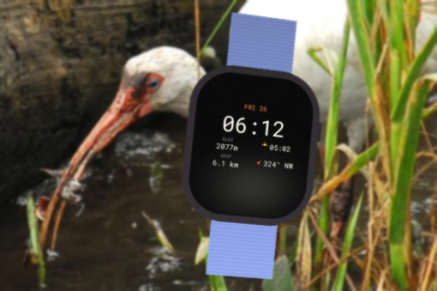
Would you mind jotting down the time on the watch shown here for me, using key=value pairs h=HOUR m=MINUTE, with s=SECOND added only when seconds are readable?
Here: h=6 m=12
